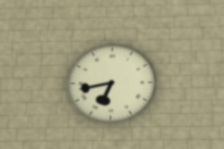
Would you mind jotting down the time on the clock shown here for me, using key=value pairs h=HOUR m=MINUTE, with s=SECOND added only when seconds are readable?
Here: h=6 m=43
